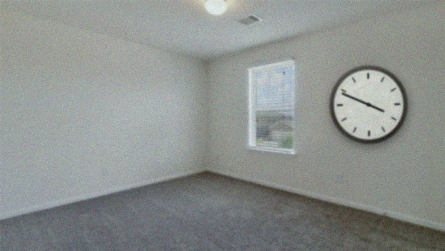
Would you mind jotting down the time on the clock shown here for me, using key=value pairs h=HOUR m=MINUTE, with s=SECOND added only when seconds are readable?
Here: h=3 m=49
